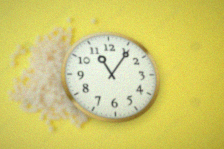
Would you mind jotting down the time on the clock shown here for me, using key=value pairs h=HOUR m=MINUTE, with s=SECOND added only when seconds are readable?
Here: h=11 m=6
